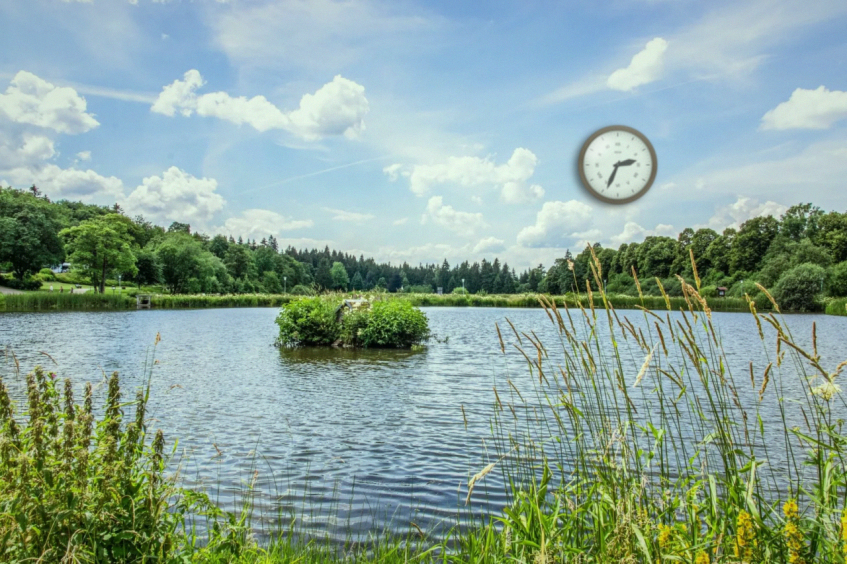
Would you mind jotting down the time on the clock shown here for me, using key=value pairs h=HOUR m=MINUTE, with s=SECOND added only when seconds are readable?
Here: h=2 m=34
